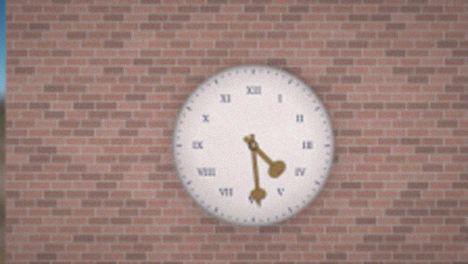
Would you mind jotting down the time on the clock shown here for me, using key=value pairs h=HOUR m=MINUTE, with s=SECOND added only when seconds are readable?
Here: h=4 m=29
